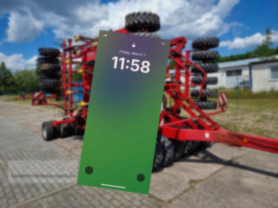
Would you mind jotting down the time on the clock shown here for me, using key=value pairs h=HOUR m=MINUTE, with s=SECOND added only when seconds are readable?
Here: h=11 m=58
